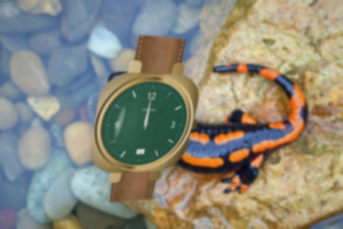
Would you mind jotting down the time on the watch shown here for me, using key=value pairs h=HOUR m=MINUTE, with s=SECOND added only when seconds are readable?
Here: h=12 m=0
